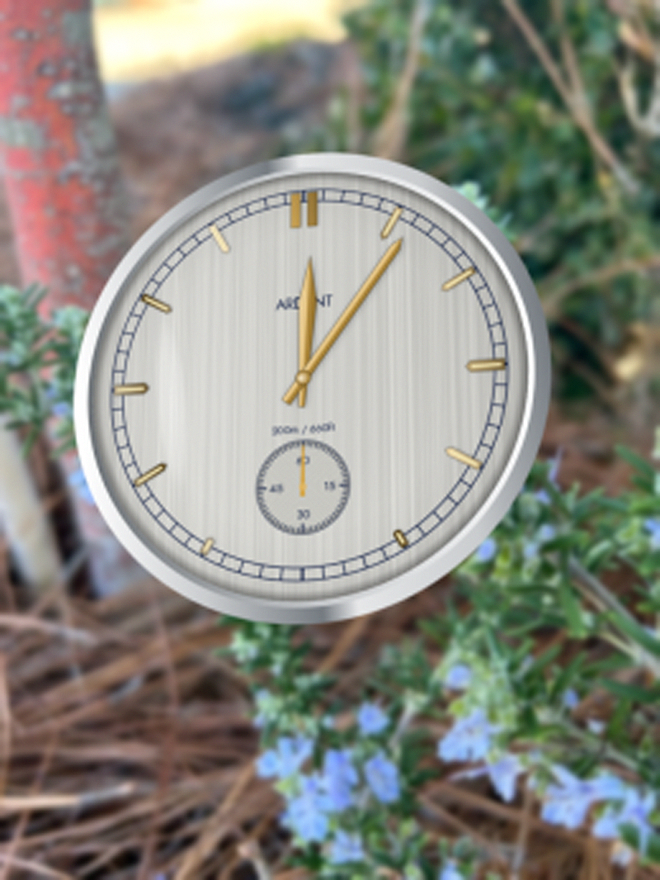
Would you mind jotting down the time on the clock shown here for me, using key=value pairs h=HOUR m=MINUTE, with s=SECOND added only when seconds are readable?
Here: h=12 m=6
